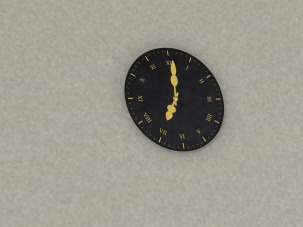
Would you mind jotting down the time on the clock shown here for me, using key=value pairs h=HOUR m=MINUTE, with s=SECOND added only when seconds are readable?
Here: h=7 m=1
